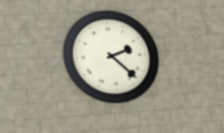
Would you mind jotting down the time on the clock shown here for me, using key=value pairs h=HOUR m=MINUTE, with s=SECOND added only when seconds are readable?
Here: h=2 m=23
